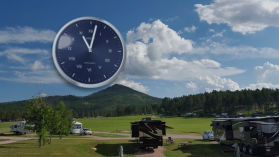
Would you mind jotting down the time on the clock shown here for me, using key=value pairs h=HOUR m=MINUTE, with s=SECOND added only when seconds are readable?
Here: h=11 m=2
